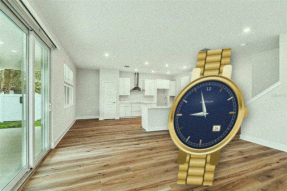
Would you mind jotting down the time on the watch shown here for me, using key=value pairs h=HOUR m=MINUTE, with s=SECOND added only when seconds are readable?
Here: h=8 m=57
